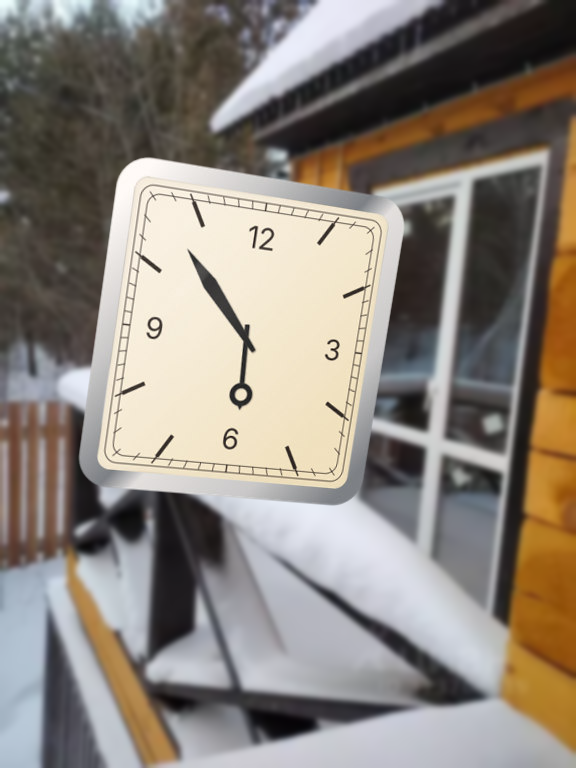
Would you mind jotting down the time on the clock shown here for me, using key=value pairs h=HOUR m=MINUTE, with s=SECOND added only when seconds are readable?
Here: h=5 m=53
